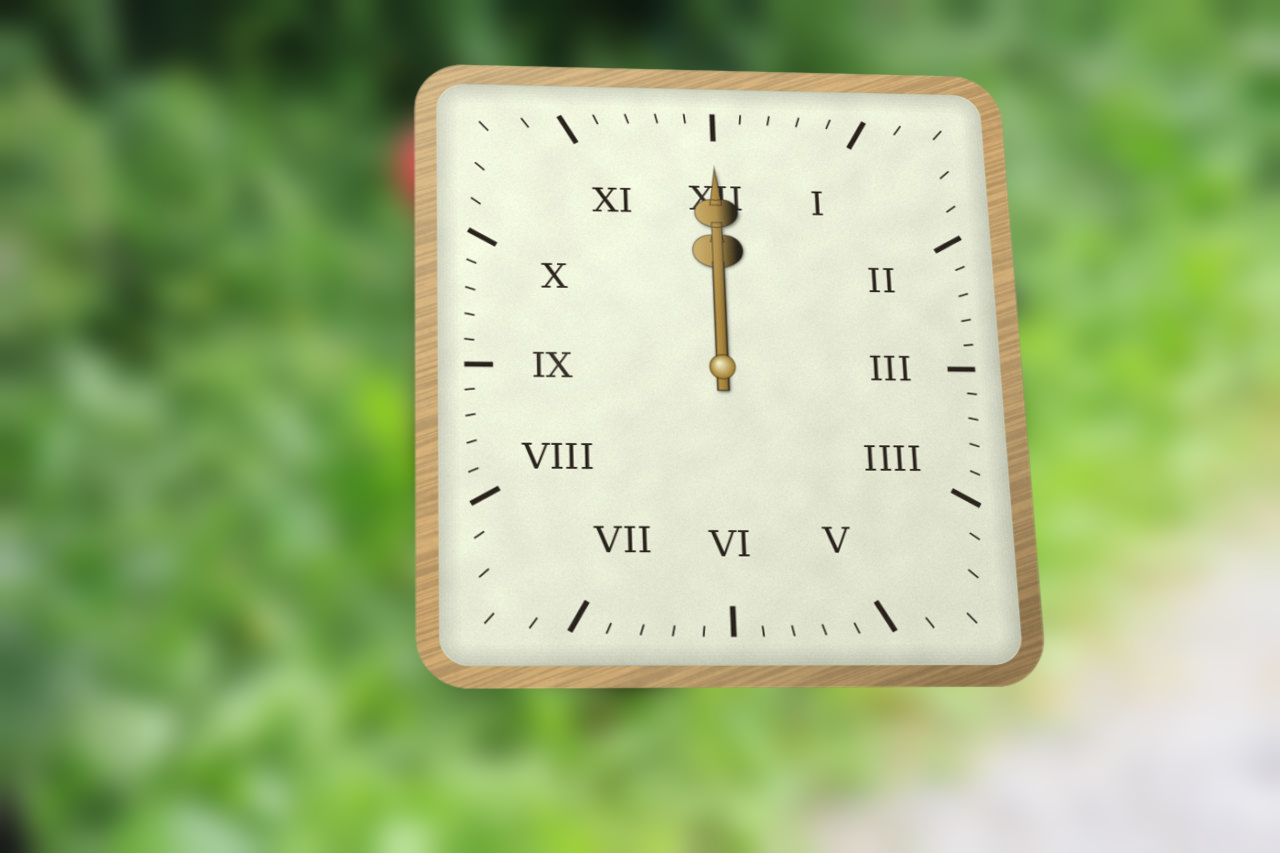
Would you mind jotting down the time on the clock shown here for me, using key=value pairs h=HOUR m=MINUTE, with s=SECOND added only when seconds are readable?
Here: h=12 m=0
